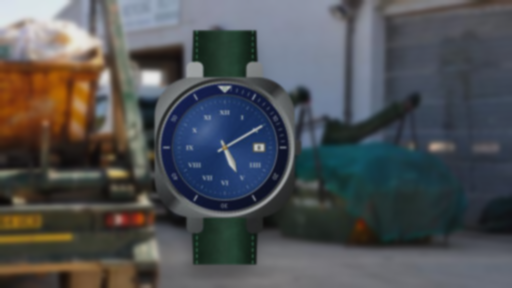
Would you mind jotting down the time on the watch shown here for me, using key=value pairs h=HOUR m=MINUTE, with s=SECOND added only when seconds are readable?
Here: h=5 m=10
